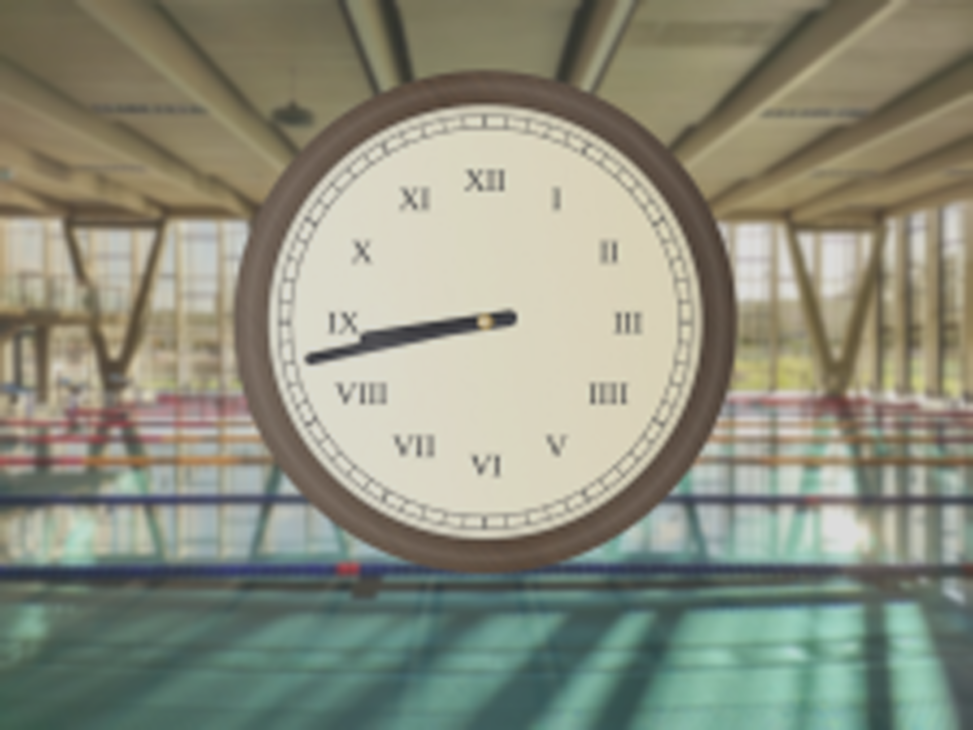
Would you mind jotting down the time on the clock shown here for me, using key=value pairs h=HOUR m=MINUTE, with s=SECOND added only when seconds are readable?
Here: h=8 m=43
